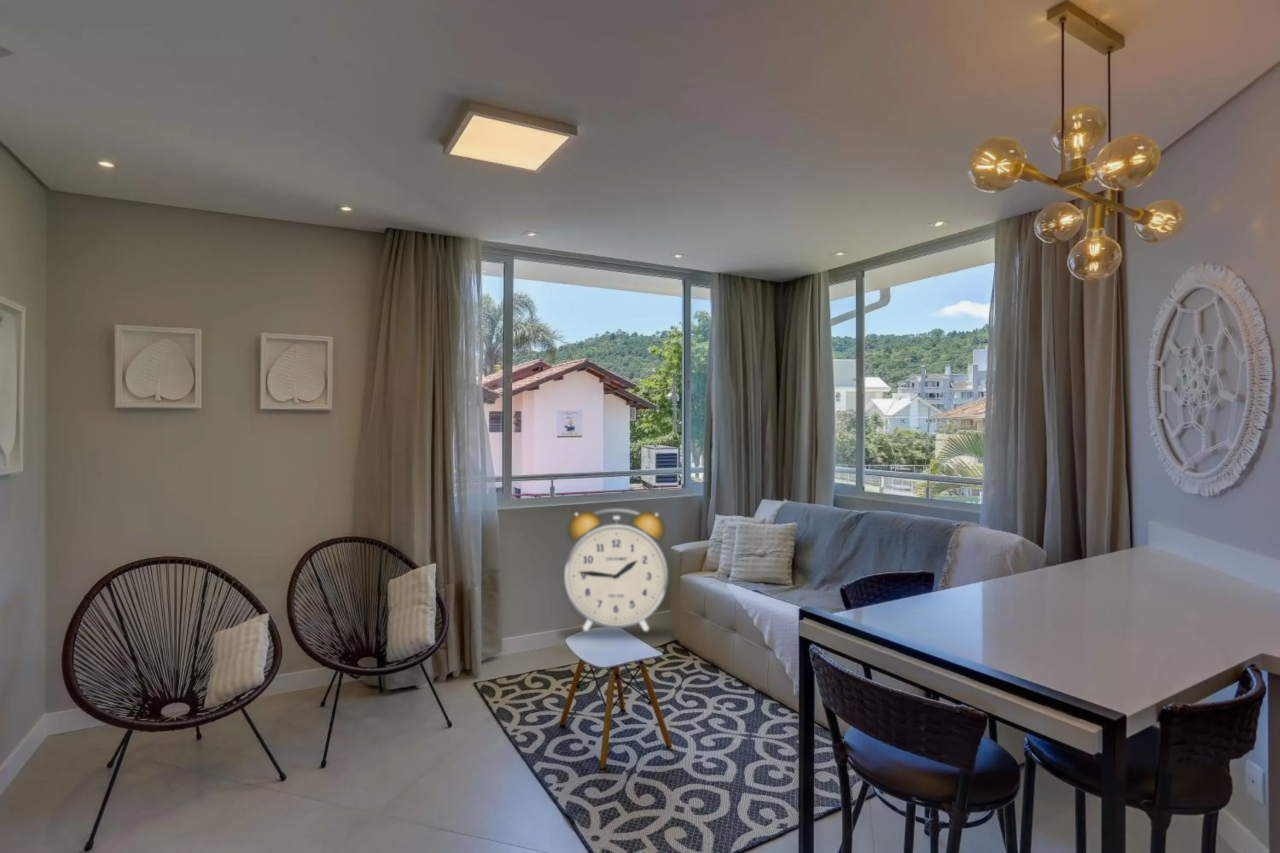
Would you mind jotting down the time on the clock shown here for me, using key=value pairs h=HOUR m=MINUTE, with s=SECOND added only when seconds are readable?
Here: h=1 m=46
